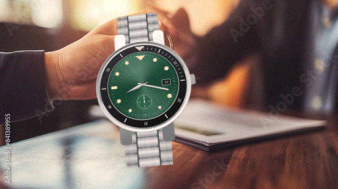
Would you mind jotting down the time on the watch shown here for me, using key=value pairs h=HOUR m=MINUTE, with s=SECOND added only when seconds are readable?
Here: h=8 m=18
